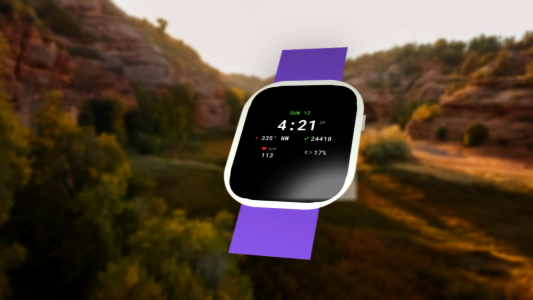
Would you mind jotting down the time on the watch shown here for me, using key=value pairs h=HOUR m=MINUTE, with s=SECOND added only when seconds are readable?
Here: h=4 m=21
